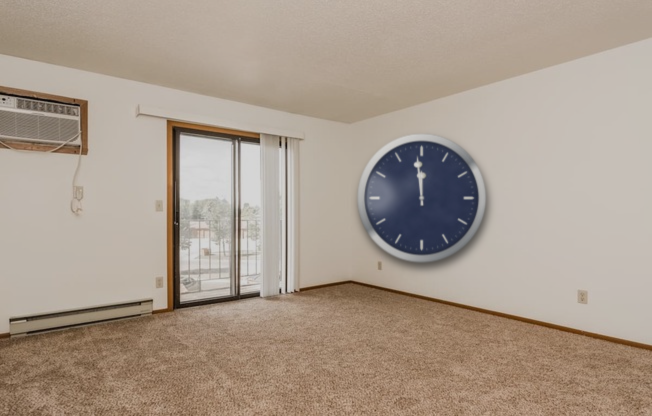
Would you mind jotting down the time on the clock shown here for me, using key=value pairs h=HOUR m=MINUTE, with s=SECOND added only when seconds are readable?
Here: h=11 m=59
